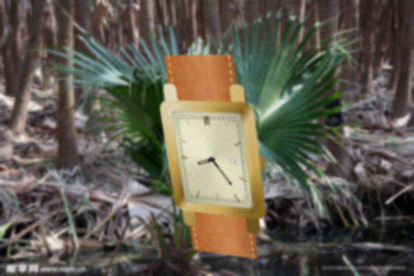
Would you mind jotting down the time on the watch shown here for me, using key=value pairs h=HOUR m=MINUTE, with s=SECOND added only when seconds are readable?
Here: h=8 m=24
